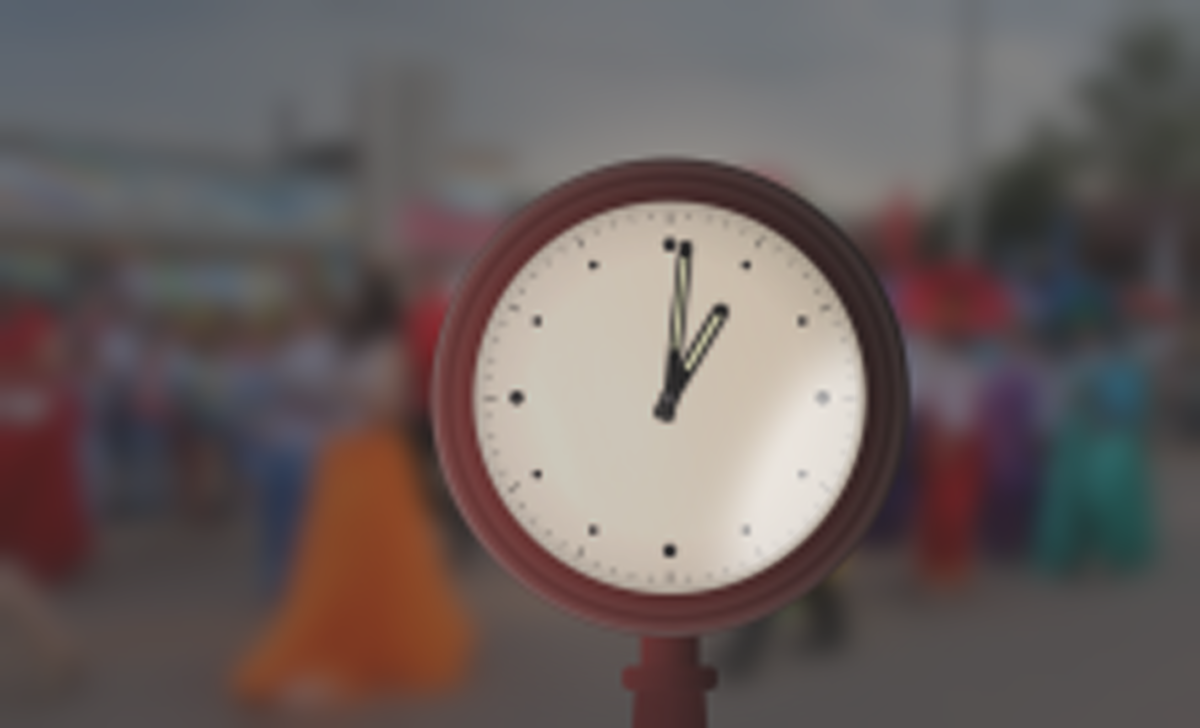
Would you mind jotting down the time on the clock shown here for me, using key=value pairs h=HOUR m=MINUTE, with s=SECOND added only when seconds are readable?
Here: h=1 m=1
